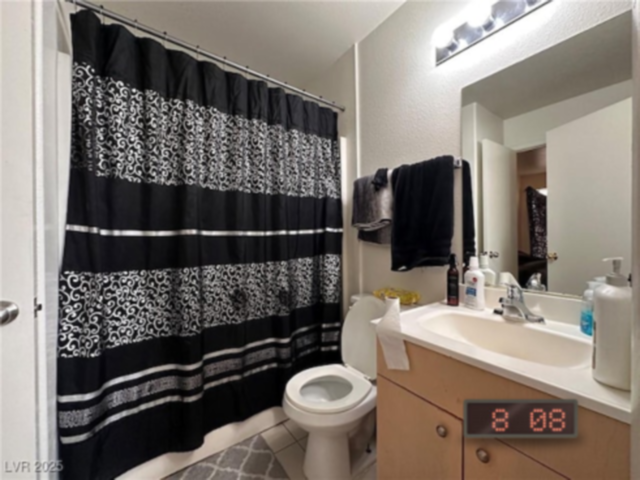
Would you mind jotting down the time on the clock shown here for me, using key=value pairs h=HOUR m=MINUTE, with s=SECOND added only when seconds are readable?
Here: h=8 m=8
